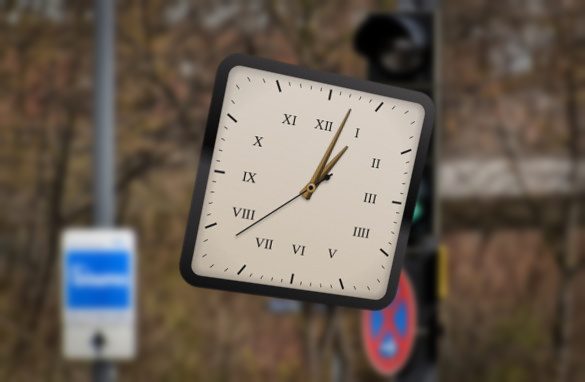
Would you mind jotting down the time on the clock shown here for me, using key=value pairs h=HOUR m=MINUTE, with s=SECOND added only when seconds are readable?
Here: h=1 m=2 s=38
